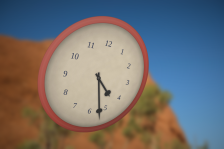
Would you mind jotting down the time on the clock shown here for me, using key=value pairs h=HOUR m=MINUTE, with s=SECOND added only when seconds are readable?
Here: h=4 m=27
